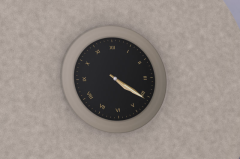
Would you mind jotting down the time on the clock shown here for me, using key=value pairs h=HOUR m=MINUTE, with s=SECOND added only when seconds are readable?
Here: h=4 m=21
